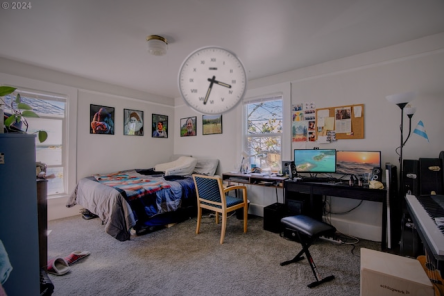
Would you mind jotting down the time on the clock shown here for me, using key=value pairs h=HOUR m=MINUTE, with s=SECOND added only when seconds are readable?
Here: h=3 m=33
